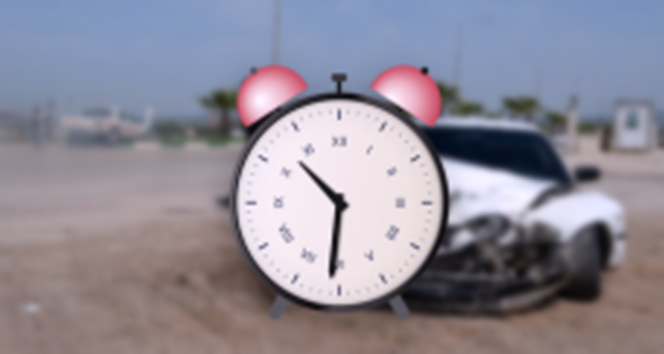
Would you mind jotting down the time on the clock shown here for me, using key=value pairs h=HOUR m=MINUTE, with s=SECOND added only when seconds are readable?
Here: h=10 m=31
